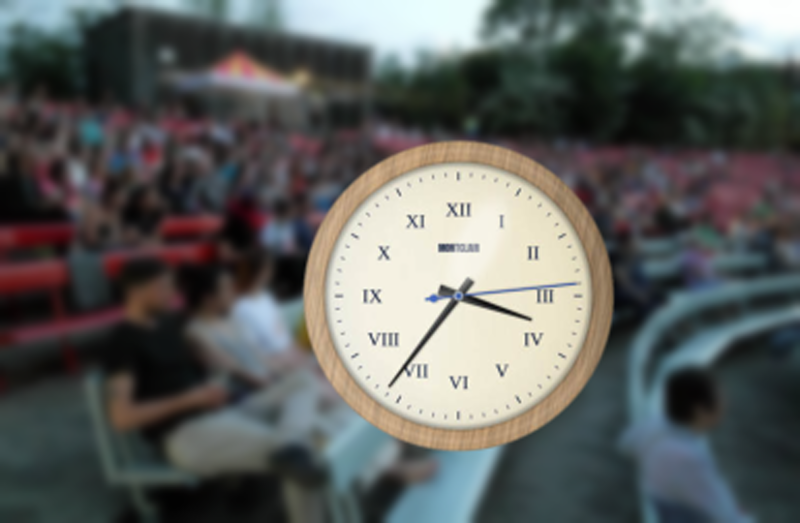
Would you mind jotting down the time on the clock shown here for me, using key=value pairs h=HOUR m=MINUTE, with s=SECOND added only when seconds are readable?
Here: h=3 m=36 s=14
